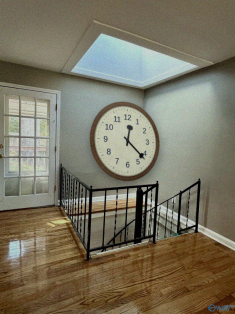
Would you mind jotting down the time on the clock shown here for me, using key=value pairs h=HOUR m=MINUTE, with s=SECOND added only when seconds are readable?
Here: h=12 m=22
